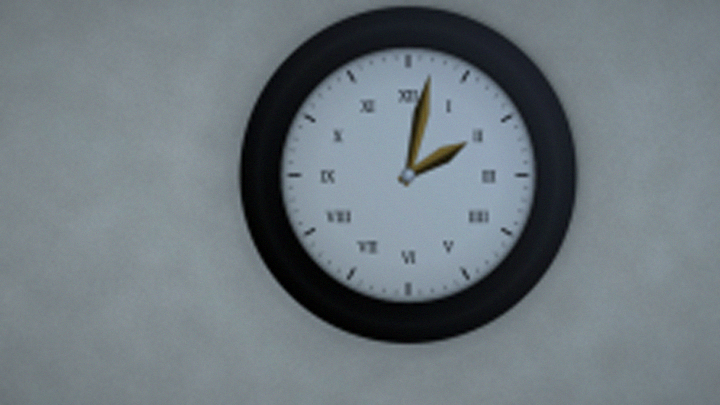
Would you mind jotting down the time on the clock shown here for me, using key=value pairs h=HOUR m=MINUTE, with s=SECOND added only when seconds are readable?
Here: h=2 m=2
